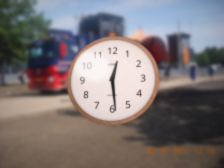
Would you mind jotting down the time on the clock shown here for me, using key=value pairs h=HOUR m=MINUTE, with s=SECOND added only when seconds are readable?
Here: h=12 m=29
